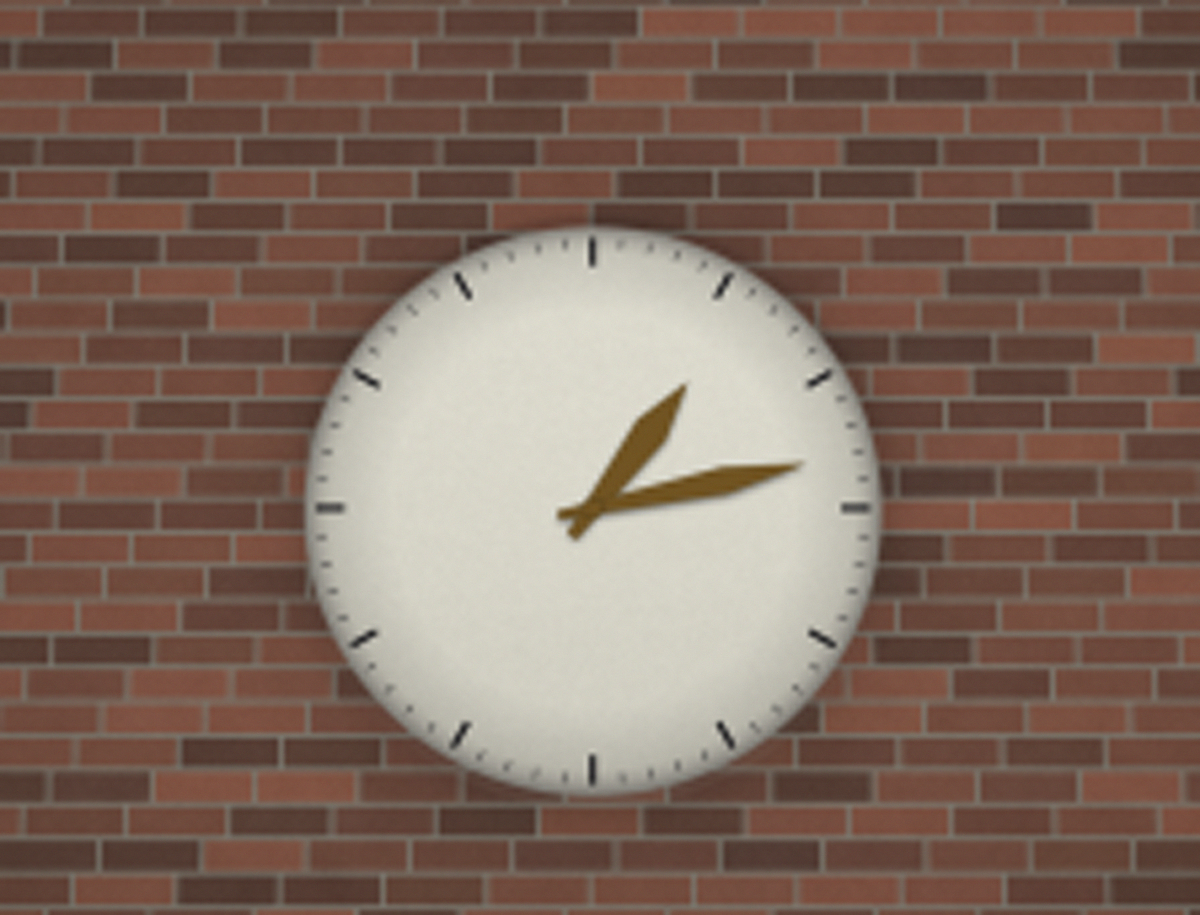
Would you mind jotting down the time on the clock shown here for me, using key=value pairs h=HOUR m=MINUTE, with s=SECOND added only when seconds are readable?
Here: h=1 m=13
